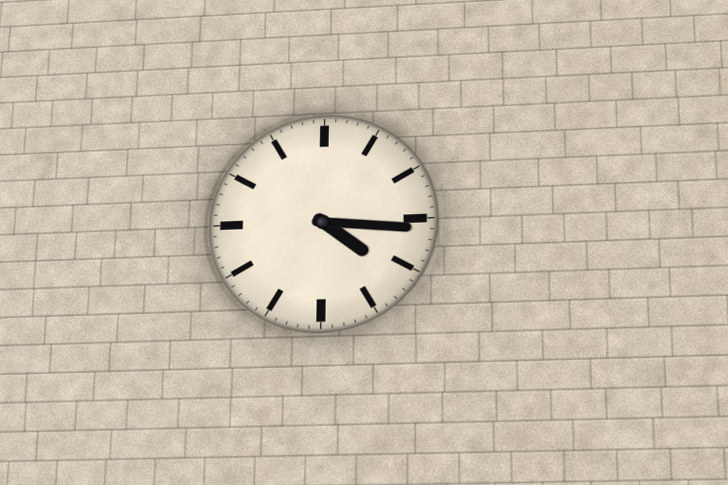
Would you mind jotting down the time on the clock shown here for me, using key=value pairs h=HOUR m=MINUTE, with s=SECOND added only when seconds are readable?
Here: h=4 m=16
